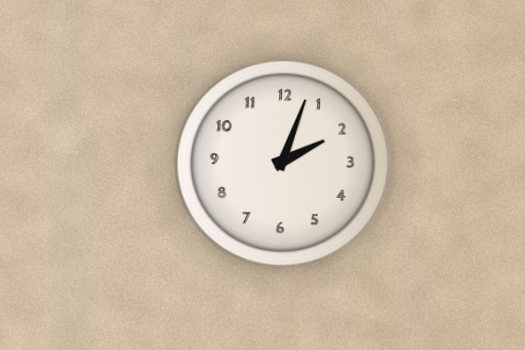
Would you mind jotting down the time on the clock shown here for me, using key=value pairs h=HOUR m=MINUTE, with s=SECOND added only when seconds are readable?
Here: h=2 m=3
